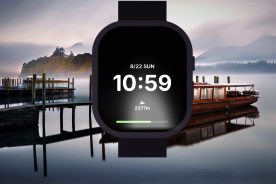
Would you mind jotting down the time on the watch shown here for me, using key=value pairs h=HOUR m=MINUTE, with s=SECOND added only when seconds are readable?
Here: h=10 m=59
